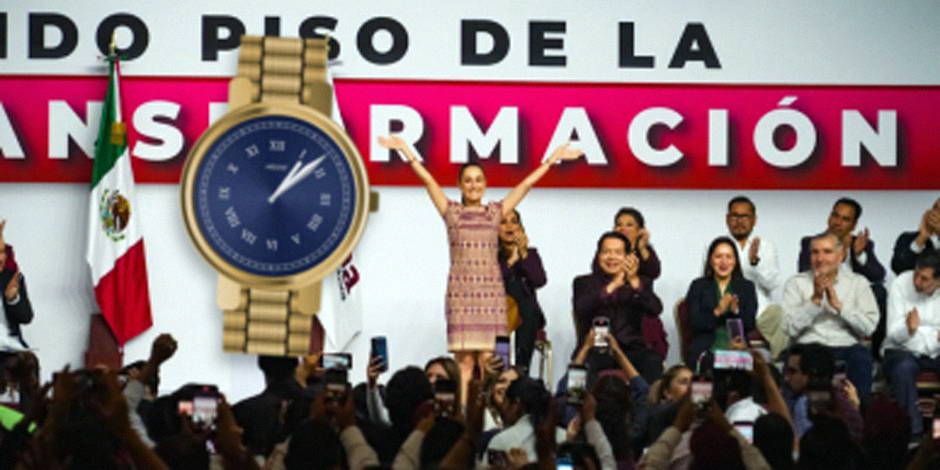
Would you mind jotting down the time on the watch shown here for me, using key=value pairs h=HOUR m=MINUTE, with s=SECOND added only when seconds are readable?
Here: h=1 m=8
